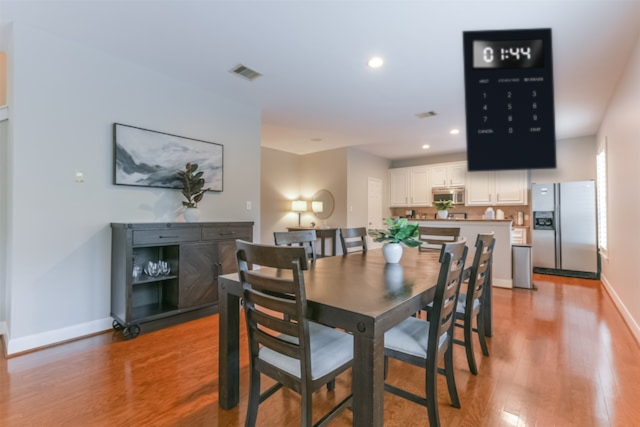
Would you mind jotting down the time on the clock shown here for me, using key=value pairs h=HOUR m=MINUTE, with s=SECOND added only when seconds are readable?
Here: h=1 m=44
